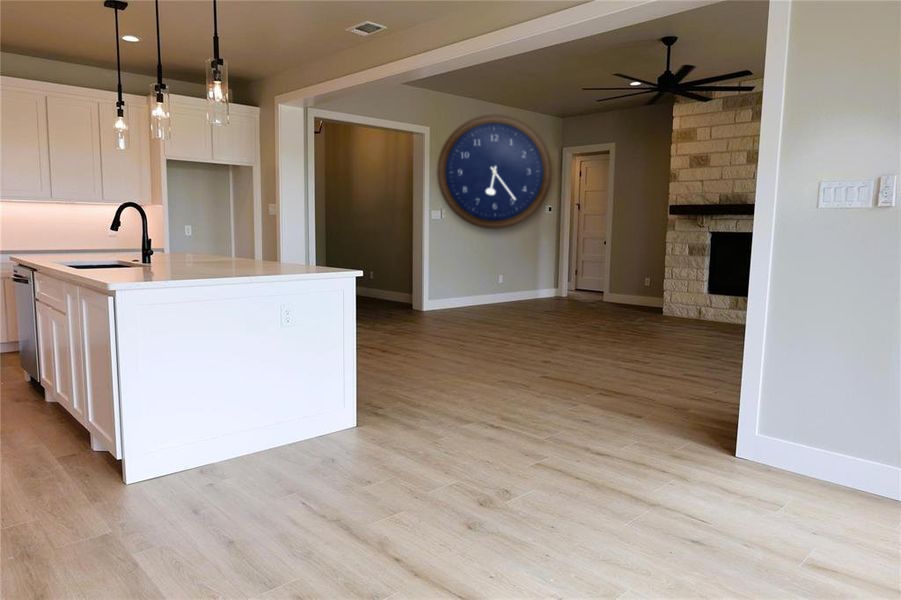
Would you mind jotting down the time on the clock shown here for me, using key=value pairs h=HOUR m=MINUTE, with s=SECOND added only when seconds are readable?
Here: h=6 m=24
